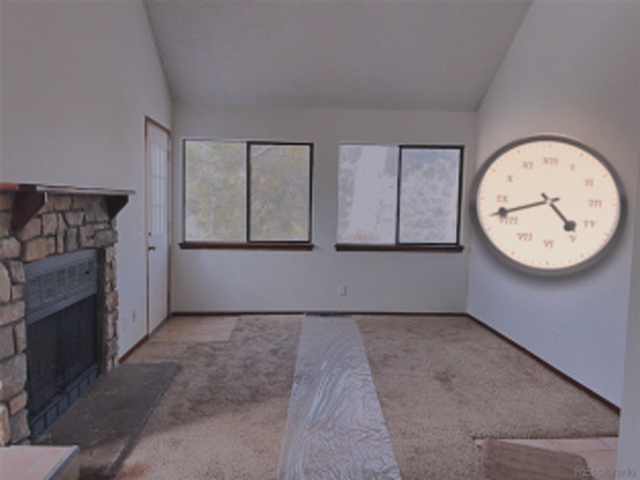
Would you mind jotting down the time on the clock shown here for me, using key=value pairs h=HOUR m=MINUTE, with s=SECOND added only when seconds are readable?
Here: h=4 m=42
